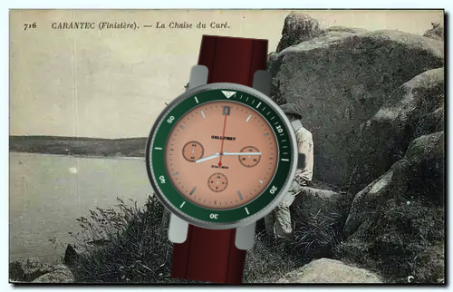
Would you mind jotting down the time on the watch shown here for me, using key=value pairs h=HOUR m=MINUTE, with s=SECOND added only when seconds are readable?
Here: h=8 m=14
